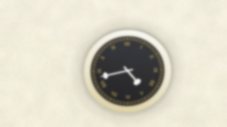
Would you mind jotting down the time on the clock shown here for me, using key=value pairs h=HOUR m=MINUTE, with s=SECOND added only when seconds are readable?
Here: h=4 m=43
